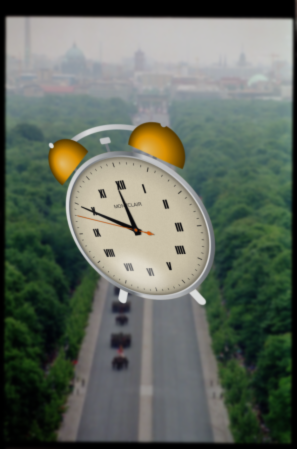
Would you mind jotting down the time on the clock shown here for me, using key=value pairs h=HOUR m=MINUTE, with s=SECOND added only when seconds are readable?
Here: h=11 m=49 s=48
